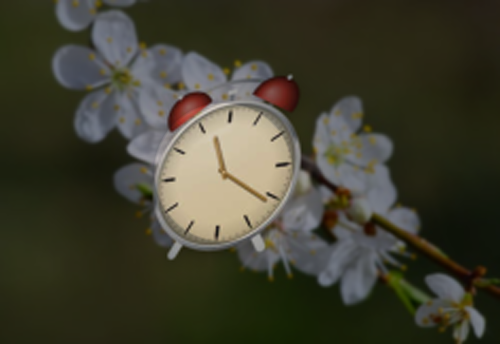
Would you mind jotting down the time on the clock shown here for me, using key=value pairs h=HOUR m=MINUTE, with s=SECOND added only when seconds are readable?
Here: h=11 m=21
